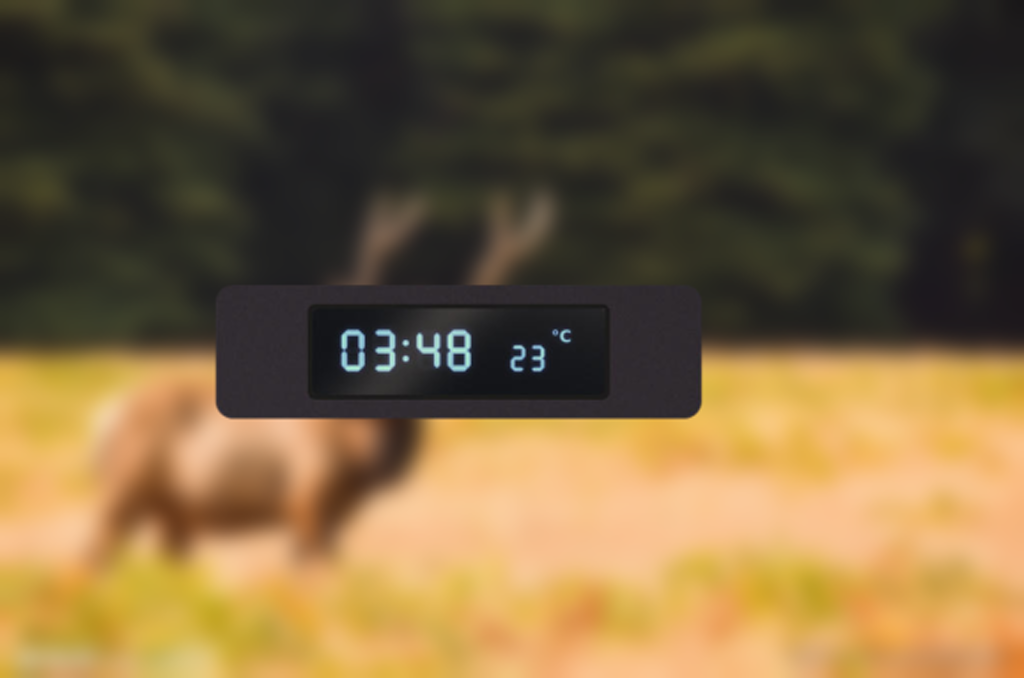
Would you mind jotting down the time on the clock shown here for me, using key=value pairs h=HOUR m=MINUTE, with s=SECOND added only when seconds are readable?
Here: h=3 m=48
